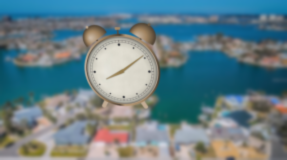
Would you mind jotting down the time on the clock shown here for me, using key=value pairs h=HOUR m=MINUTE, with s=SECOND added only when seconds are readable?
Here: h=8 m=9
